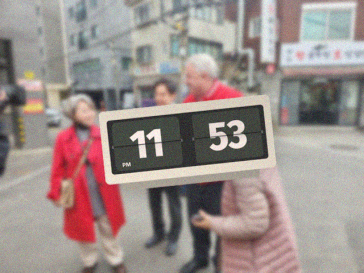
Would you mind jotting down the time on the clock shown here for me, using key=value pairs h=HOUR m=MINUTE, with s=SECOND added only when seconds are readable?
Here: h=11 m=53
